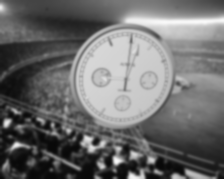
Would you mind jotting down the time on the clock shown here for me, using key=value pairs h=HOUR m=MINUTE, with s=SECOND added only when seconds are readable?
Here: h=9 m=2
